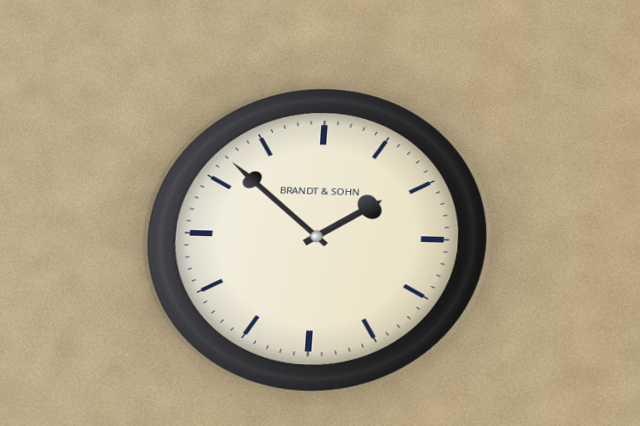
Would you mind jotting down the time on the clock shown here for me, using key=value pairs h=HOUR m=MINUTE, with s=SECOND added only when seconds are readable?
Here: h=1 m=52
